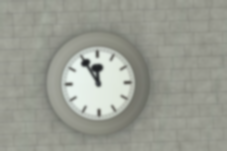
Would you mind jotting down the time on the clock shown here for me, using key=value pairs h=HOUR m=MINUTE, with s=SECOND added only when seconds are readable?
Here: h=11 m=55
